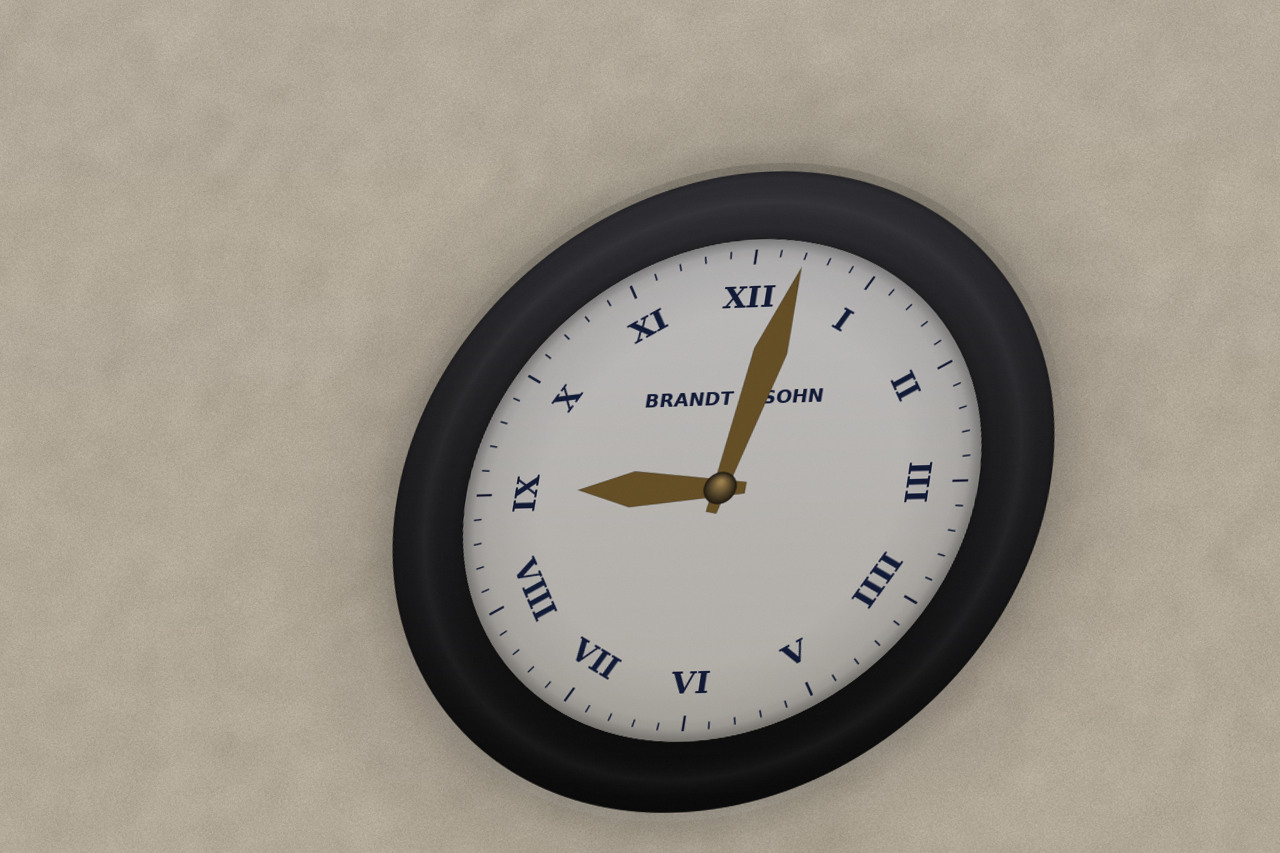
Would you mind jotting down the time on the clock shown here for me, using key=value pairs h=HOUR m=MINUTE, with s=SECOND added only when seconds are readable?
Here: h=9 m=2
